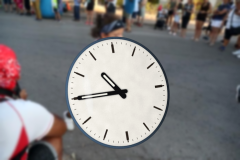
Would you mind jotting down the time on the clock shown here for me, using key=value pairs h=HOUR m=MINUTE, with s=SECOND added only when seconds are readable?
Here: h=10 m=45
